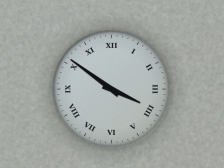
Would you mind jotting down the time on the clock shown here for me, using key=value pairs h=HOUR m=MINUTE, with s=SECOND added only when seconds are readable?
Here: h=3 m=51
